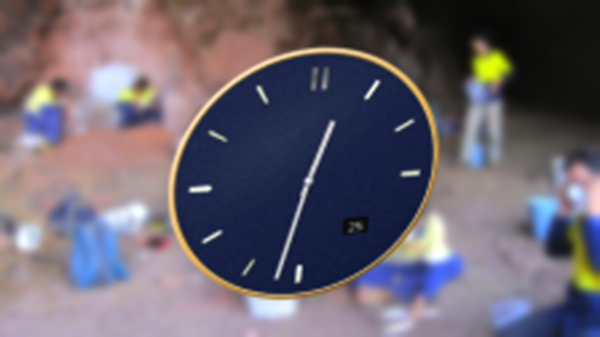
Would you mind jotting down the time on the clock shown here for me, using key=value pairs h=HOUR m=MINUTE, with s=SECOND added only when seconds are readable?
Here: h=12 m=32
